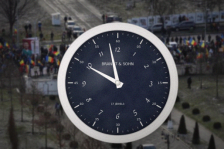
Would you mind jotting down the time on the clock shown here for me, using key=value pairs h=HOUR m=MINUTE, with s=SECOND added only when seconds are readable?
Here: h=9 m=58
